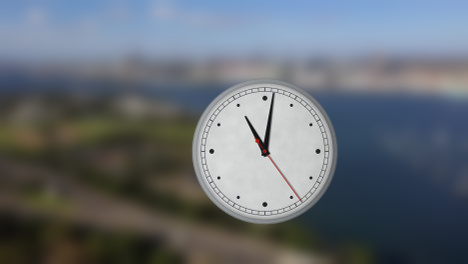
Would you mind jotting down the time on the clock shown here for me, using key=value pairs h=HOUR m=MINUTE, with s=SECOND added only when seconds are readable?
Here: h=11 m=1 s=24
